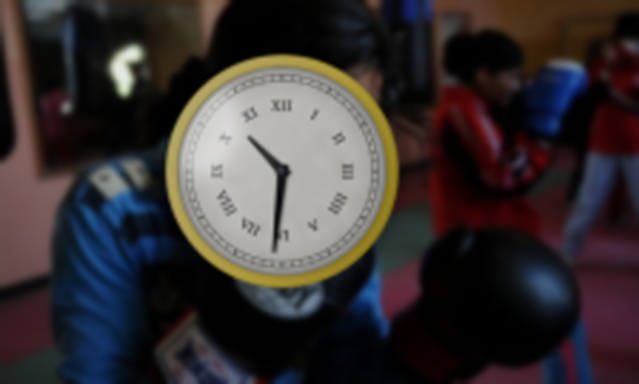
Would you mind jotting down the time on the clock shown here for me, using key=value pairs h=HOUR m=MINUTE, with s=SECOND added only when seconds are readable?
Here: h=10 m=31
